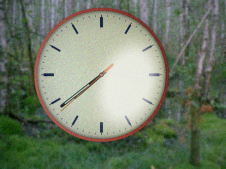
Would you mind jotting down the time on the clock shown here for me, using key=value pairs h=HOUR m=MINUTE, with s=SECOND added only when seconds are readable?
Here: h=7 m=38 s=38
